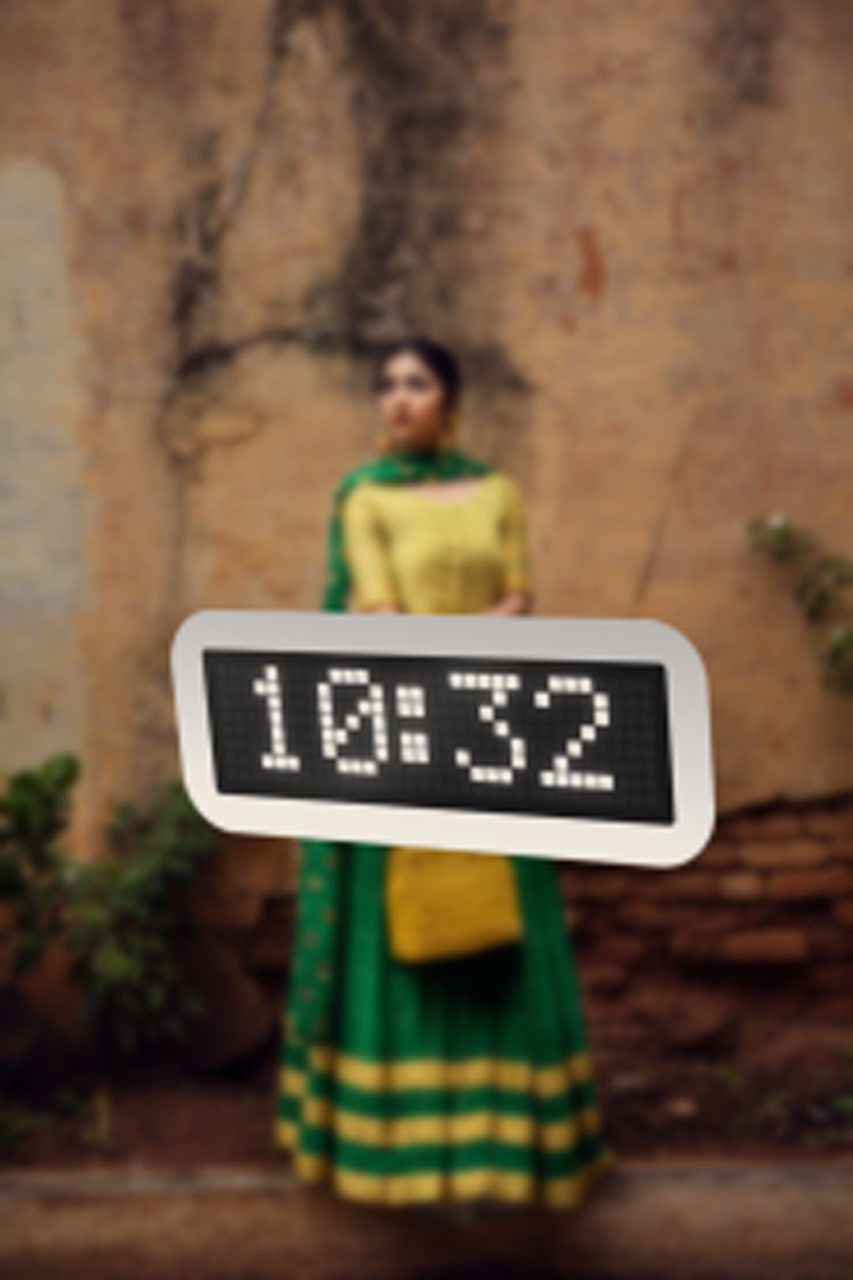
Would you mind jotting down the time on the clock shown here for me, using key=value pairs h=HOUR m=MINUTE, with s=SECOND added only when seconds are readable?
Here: h=10 m=32
